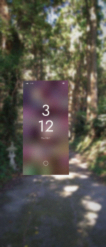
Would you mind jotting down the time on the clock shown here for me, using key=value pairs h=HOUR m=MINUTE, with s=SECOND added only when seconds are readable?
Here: h=3 m=12
